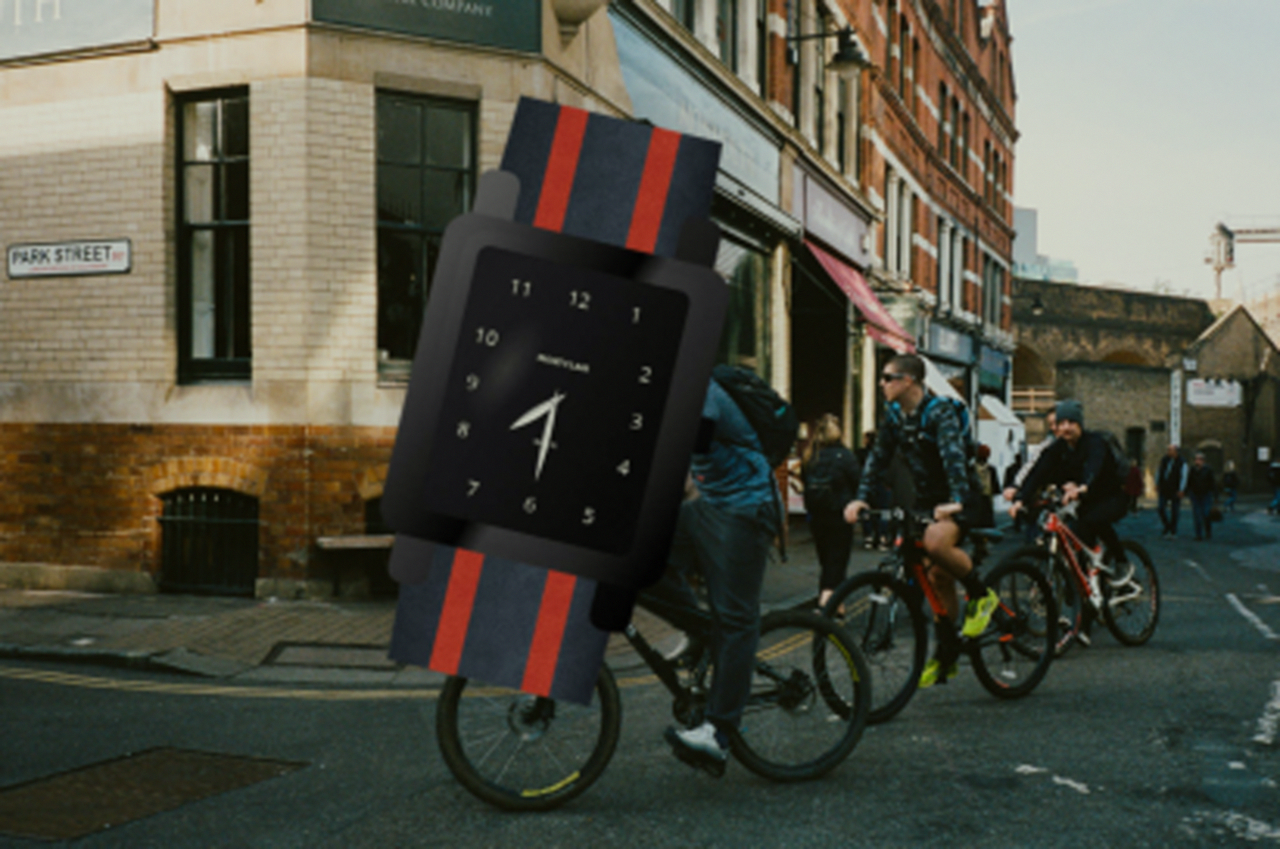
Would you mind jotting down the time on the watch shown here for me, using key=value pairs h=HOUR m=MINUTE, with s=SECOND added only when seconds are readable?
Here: h=7 m=30
